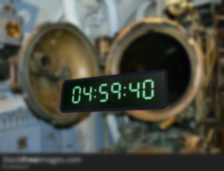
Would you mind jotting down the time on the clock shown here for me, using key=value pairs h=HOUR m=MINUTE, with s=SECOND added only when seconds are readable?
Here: h=4 m=59 s=40
